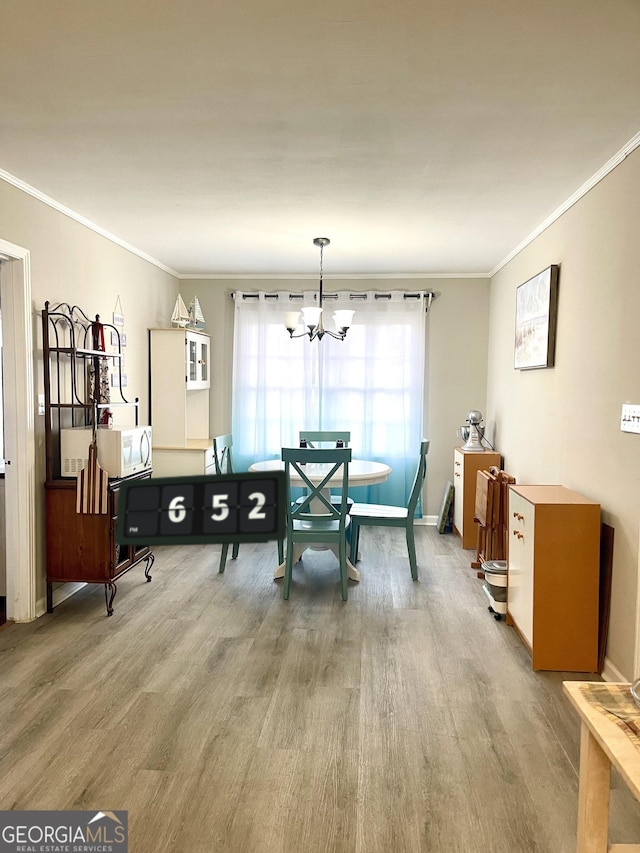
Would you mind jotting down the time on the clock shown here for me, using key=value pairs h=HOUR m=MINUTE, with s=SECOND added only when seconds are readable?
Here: h=6 m=52
